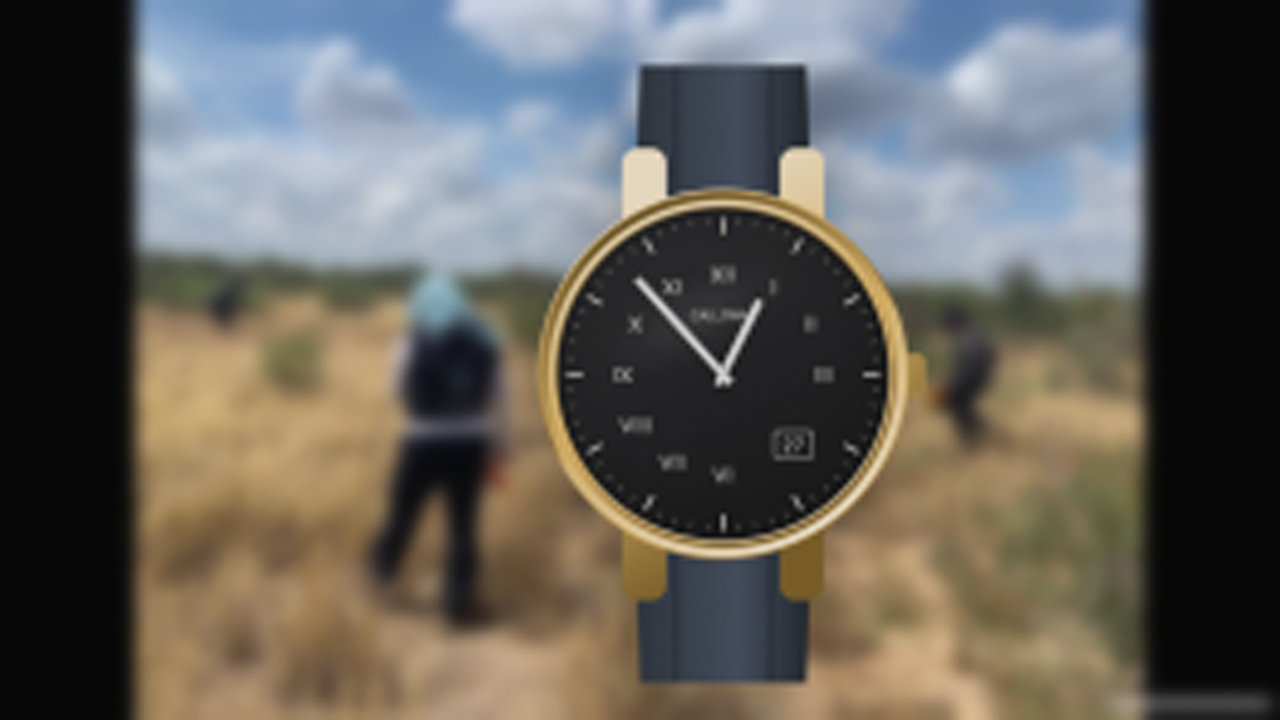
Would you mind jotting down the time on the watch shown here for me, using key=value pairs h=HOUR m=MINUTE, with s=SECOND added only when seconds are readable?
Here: h=12 m=53
